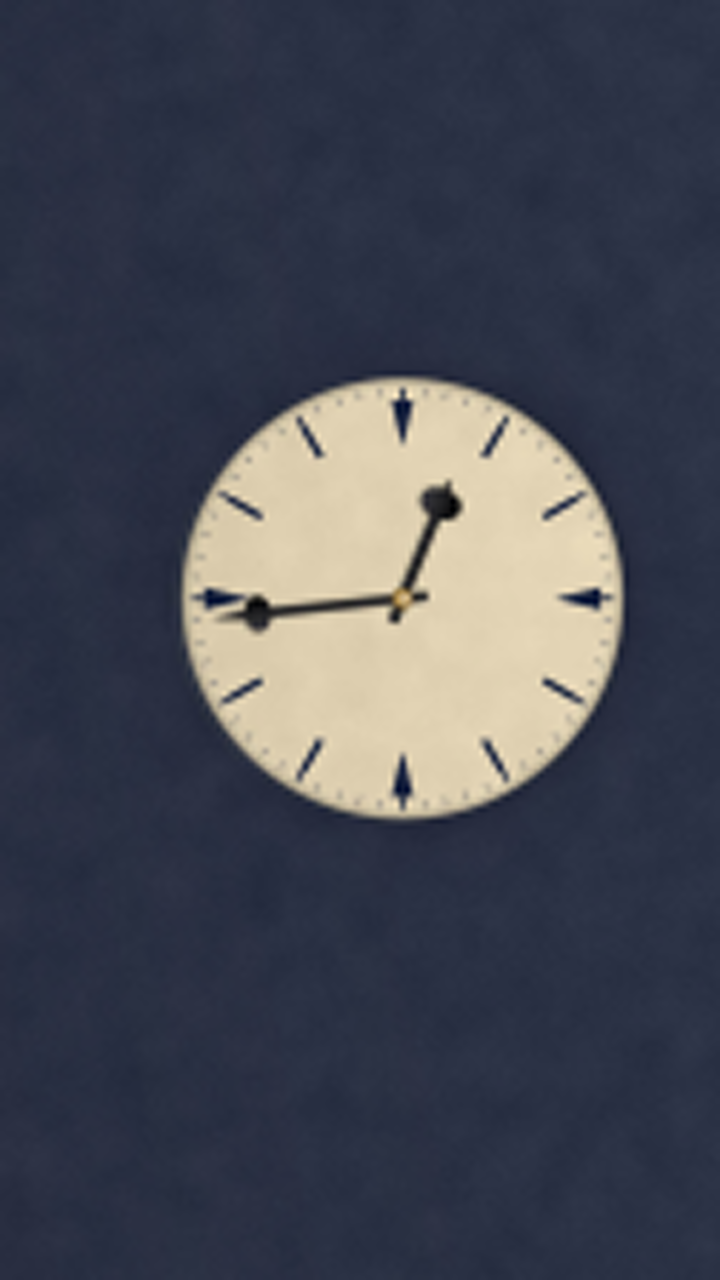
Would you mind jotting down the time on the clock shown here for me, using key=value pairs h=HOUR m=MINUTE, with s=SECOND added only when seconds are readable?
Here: h=12 m=44
